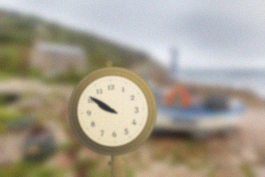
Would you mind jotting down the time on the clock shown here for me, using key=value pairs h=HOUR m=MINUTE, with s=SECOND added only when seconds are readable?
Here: h=9 m=51
